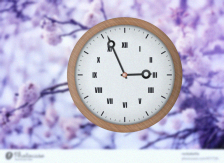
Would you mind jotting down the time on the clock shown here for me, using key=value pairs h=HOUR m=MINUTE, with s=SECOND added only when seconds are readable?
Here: h=2 m=56
